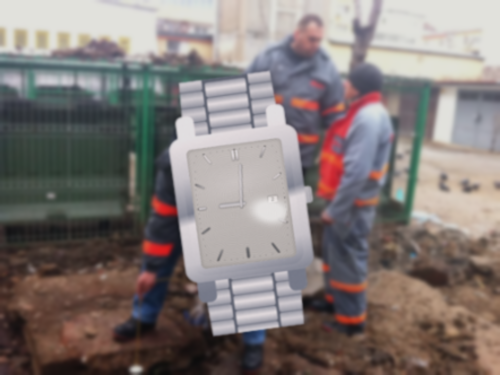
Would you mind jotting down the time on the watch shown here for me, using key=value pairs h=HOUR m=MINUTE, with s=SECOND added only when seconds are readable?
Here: h=9 m=1
